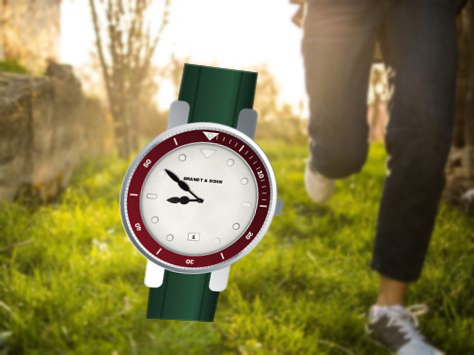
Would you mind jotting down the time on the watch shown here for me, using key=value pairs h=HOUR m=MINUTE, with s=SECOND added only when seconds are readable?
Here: h=8 m=51
